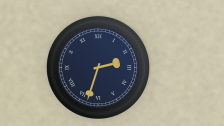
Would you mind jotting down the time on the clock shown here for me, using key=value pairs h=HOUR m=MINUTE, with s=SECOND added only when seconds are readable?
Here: h=2 m=33
